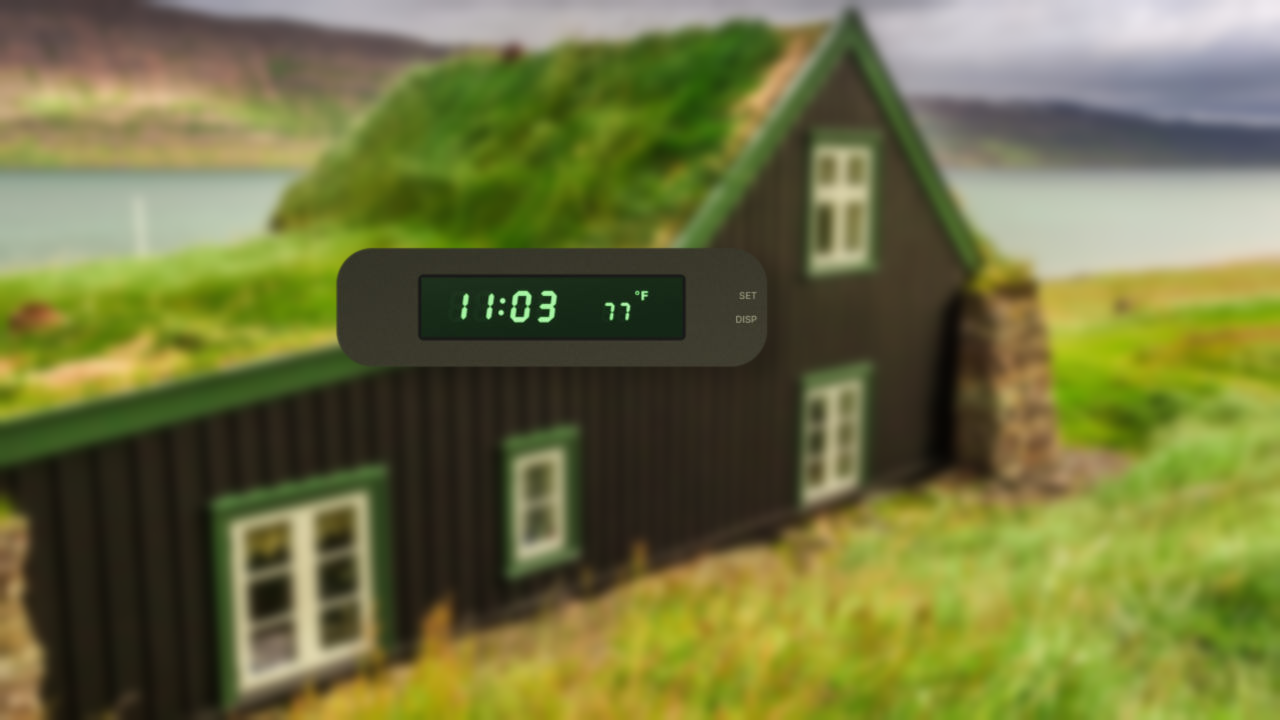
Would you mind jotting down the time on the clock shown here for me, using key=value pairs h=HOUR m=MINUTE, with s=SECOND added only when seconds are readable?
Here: h=11 m=3
